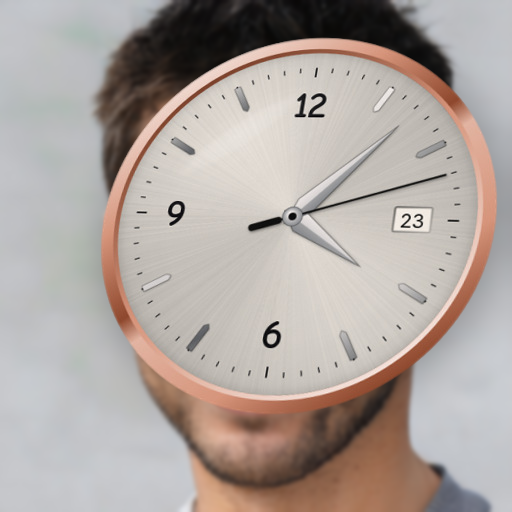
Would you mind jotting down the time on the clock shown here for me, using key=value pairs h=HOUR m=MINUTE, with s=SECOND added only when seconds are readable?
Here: h=4 m=7 s=12
